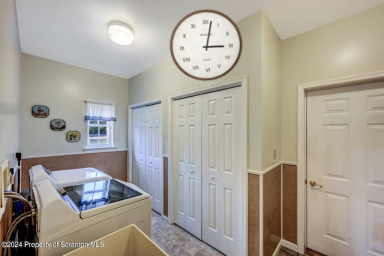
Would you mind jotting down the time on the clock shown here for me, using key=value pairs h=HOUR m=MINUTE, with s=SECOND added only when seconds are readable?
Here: h=3 m=2
